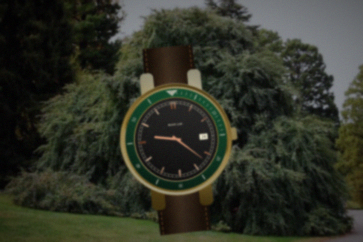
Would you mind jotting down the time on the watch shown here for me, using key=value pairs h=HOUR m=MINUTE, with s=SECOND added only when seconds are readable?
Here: h=9 m=22
